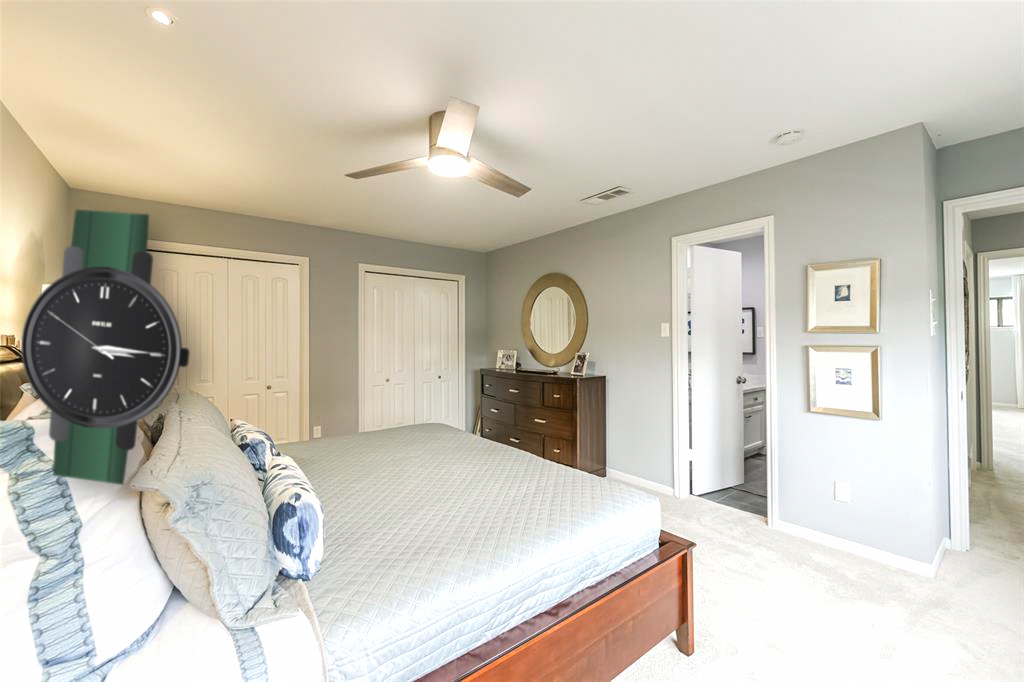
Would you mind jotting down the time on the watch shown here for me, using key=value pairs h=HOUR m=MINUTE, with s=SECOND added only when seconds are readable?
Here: h=3 m=14 s=50
